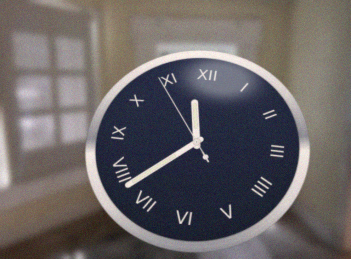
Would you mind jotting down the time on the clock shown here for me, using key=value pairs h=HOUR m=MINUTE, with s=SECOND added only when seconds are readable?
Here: h=11 m=37 s=54
